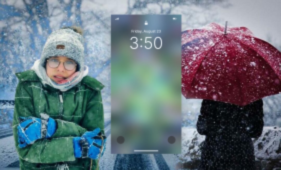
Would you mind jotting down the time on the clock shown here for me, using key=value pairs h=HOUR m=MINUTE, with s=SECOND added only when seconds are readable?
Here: h=3 m=50
